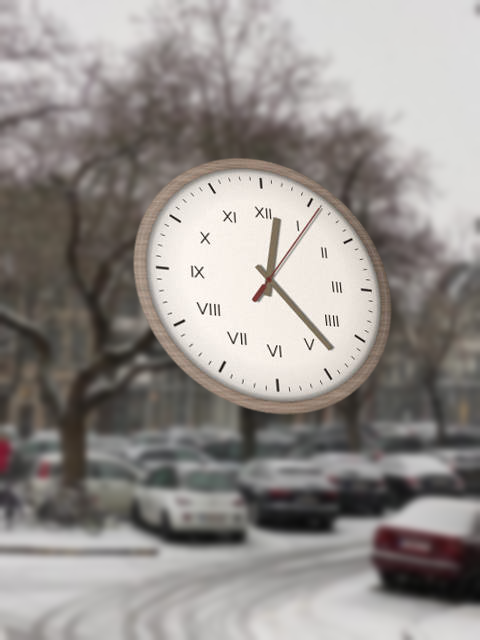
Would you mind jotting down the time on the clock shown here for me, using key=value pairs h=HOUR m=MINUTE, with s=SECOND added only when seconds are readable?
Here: h=12 m=23 s=6
